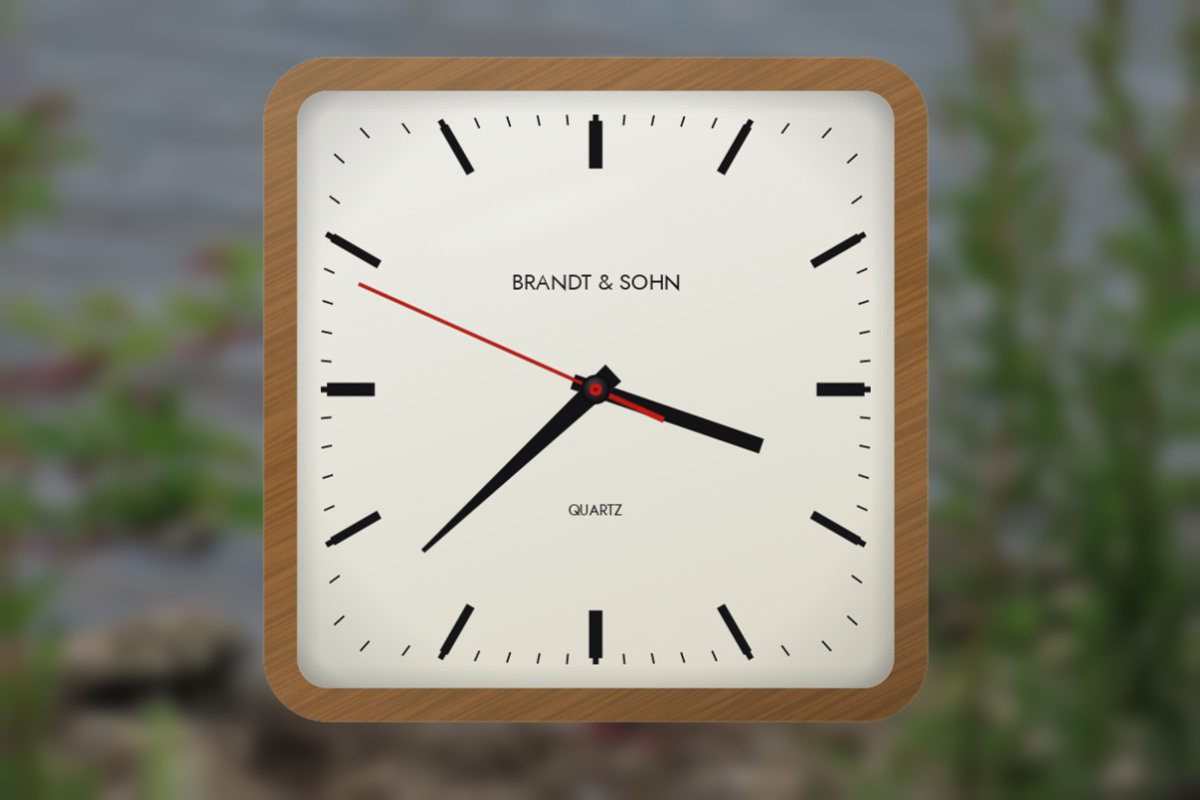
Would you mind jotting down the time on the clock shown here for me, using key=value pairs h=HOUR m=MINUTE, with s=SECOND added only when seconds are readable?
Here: h=3 m=37 s=49
